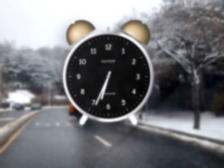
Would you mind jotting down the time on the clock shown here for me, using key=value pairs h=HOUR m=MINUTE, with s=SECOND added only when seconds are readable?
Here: h=6 m=34
